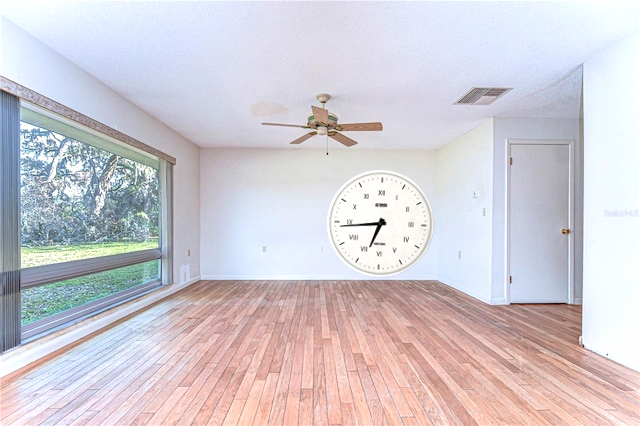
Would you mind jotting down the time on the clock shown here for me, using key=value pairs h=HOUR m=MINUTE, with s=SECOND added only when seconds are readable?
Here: h=6 m=44
